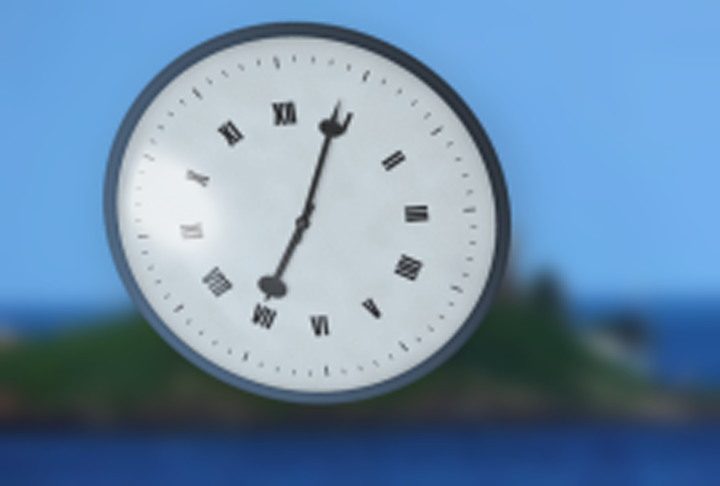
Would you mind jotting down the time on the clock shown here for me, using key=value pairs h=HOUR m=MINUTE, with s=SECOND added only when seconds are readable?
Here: h=7 m=4
